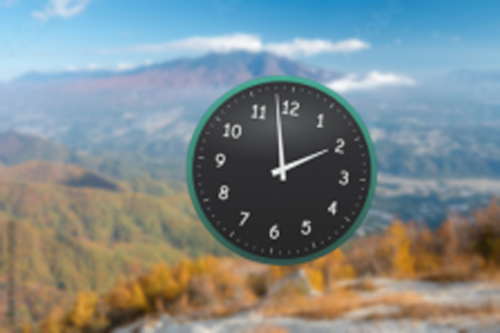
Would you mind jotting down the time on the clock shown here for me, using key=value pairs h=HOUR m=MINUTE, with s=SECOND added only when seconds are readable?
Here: h=1 m=58
